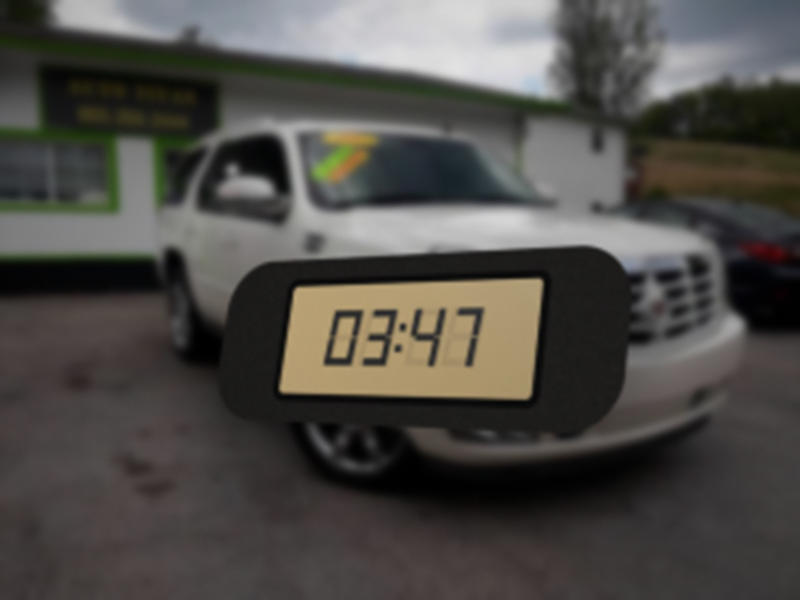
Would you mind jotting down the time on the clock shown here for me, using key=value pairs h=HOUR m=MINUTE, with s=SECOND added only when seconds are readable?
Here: h=3 m=47
